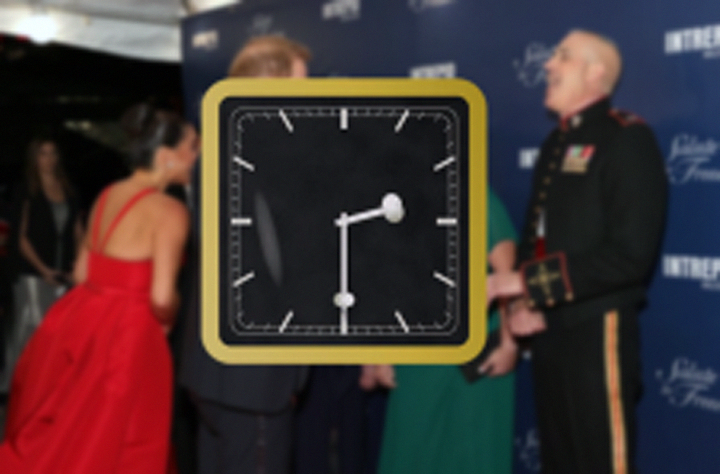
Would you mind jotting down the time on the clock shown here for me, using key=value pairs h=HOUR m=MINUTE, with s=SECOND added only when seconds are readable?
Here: h=2 m=30
